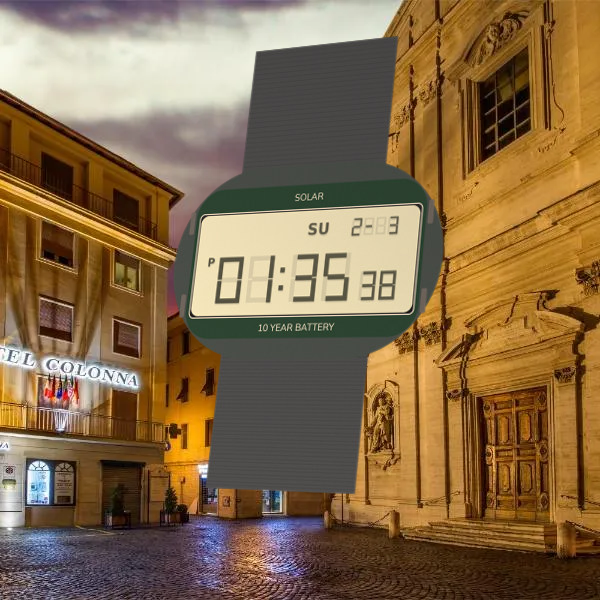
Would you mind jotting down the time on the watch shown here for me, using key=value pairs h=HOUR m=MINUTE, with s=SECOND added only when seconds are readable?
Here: h=1 m=35 s=38
